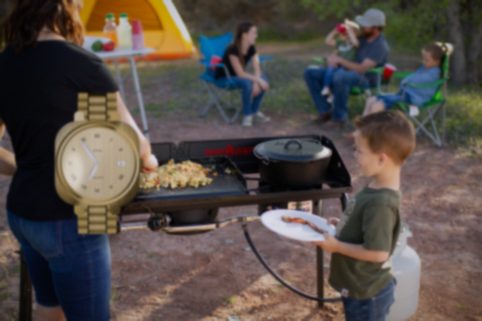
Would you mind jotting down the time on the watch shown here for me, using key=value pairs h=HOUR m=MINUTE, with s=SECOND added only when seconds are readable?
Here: h=6 m=54
